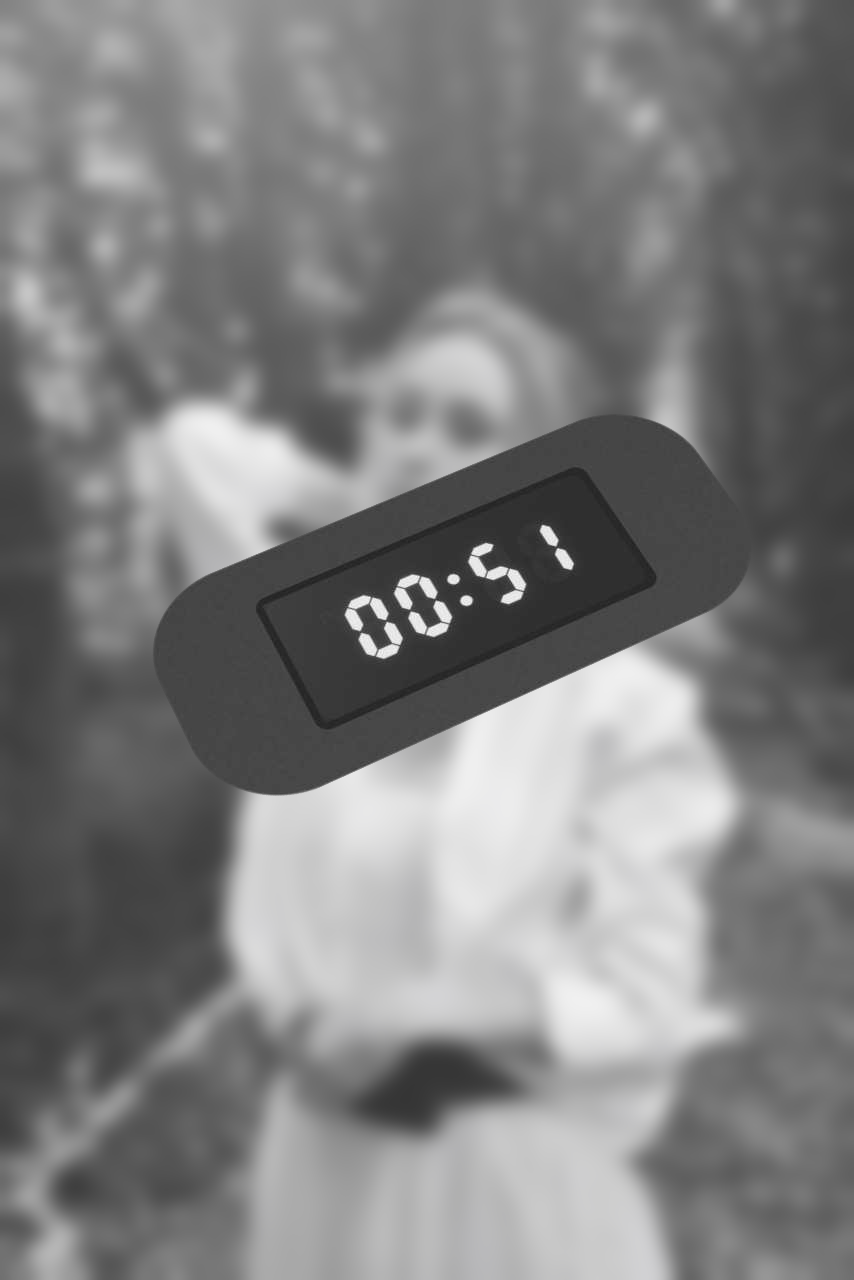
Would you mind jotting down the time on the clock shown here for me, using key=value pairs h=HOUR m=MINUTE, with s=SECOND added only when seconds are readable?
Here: h=0 m=51
